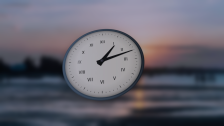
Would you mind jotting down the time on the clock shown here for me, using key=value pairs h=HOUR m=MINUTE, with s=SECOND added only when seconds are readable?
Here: h=1 m=12
